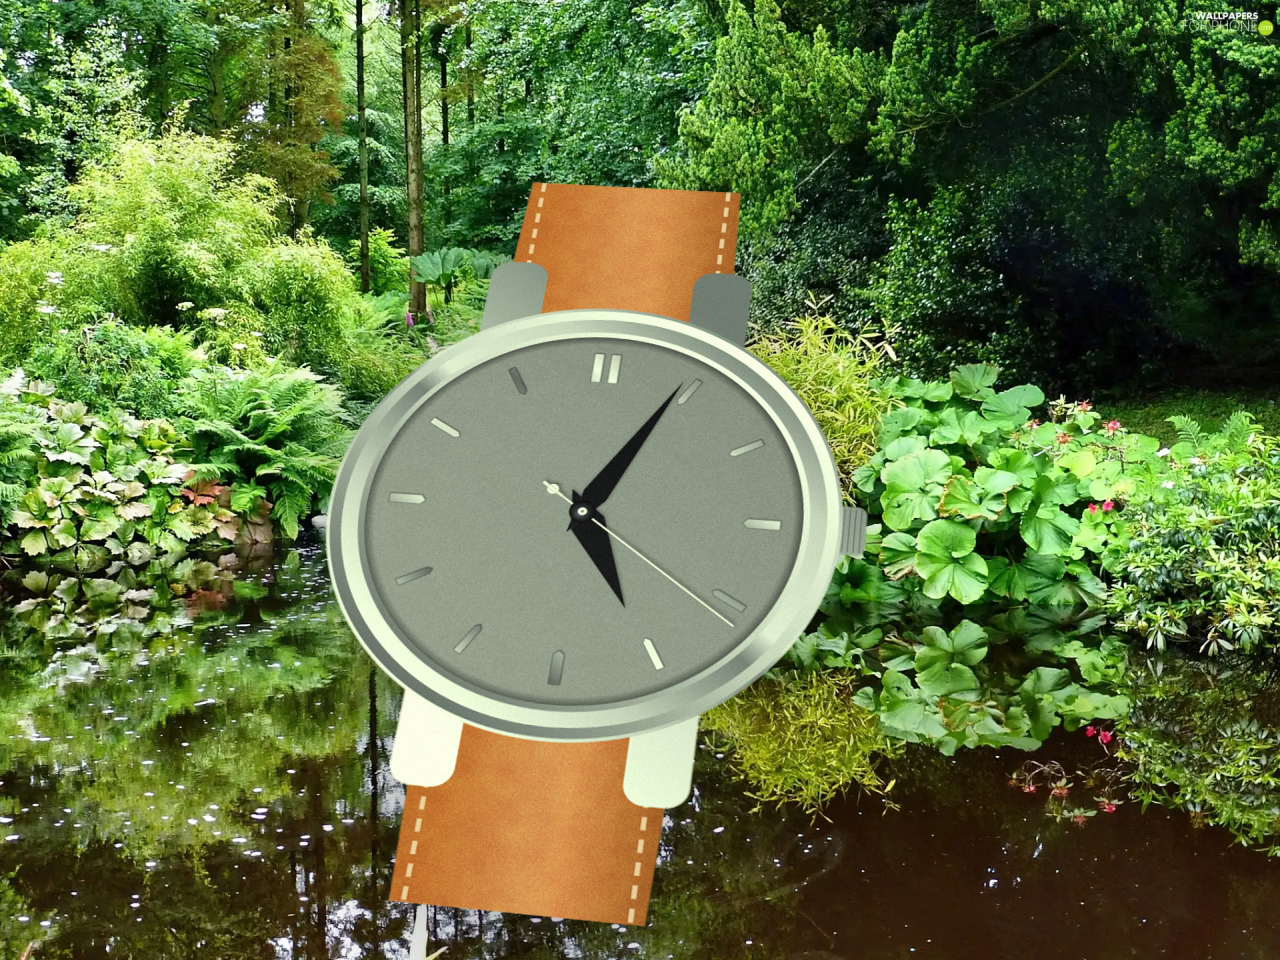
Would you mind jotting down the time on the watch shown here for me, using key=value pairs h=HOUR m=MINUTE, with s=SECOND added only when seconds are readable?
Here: h=5 m=4 s=21
